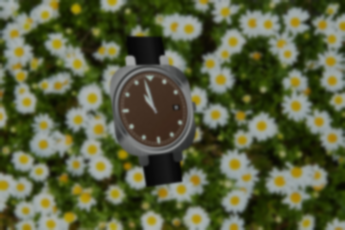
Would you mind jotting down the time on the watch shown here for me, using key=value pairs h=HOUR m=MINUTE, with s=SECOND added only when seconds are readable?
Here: h=10 m=58
